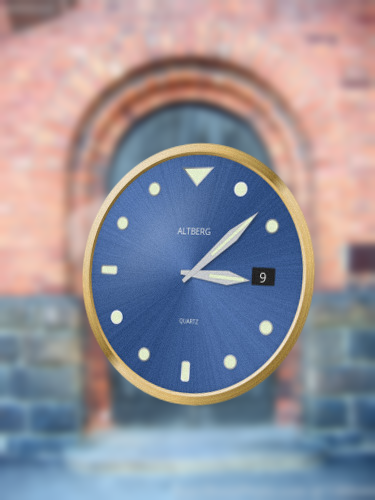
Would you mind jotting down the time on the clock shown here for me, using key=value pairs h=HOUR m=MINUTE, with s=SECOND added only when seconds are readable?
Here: h=3 m=8
